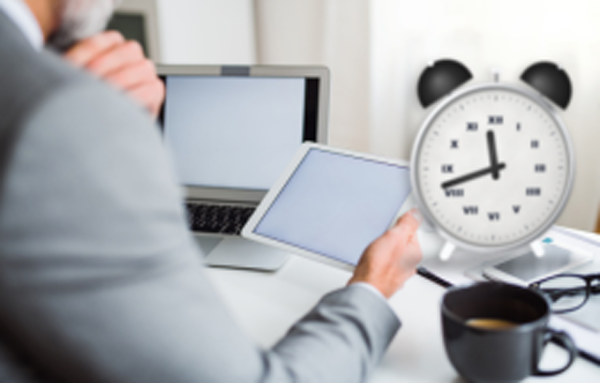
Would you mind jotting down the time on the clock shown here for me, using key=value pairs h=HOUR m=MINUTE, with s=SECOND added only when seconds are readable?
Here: h=11 m=42
